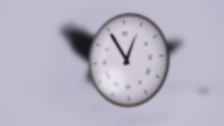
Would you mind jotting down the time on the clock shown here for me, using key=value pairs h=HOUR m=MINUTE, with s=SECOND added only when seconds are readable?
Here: h=12 m=55
